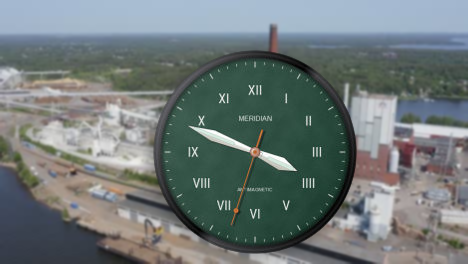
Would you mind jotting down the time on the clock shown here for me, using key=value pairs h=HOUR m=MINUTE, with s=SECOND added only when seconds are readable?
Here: h=3 m=48 s=33
